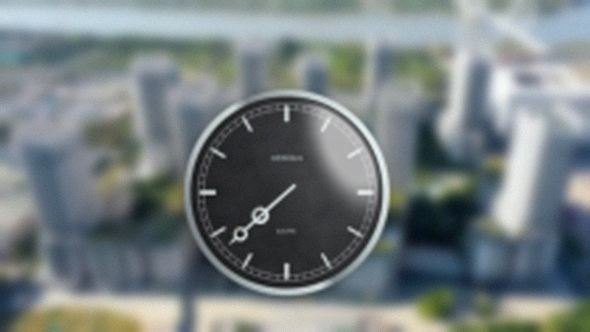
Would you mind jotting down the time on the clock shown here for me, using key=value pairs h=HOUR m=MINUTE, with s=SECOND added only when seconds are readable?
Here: h=7 m=38
